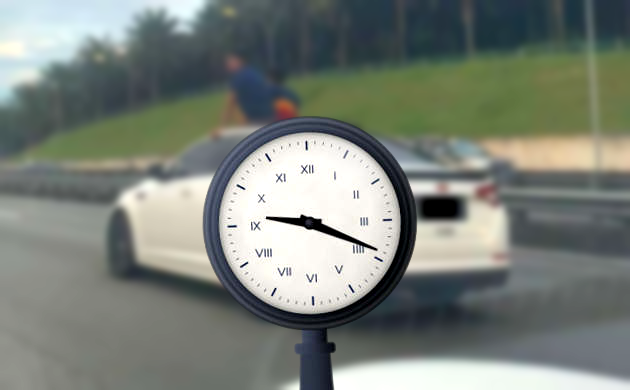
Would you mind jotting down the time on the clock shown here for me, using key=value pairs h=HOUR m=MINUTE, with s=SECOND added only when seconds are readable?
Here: h=9 m=19
